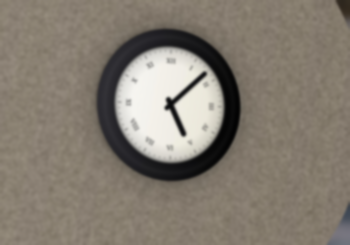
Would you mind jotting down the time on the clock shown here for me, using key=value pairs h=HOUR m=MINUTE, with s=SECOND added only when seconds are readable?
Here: h=5 m=8
